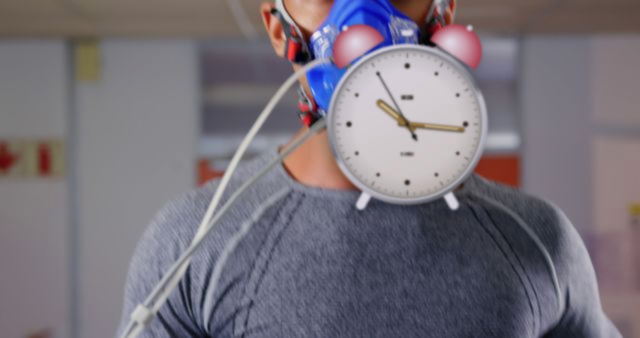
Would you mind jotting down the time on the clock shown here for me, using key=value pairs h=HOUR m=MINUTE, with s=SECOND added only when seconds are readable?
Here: h=10 m=15 s=55
